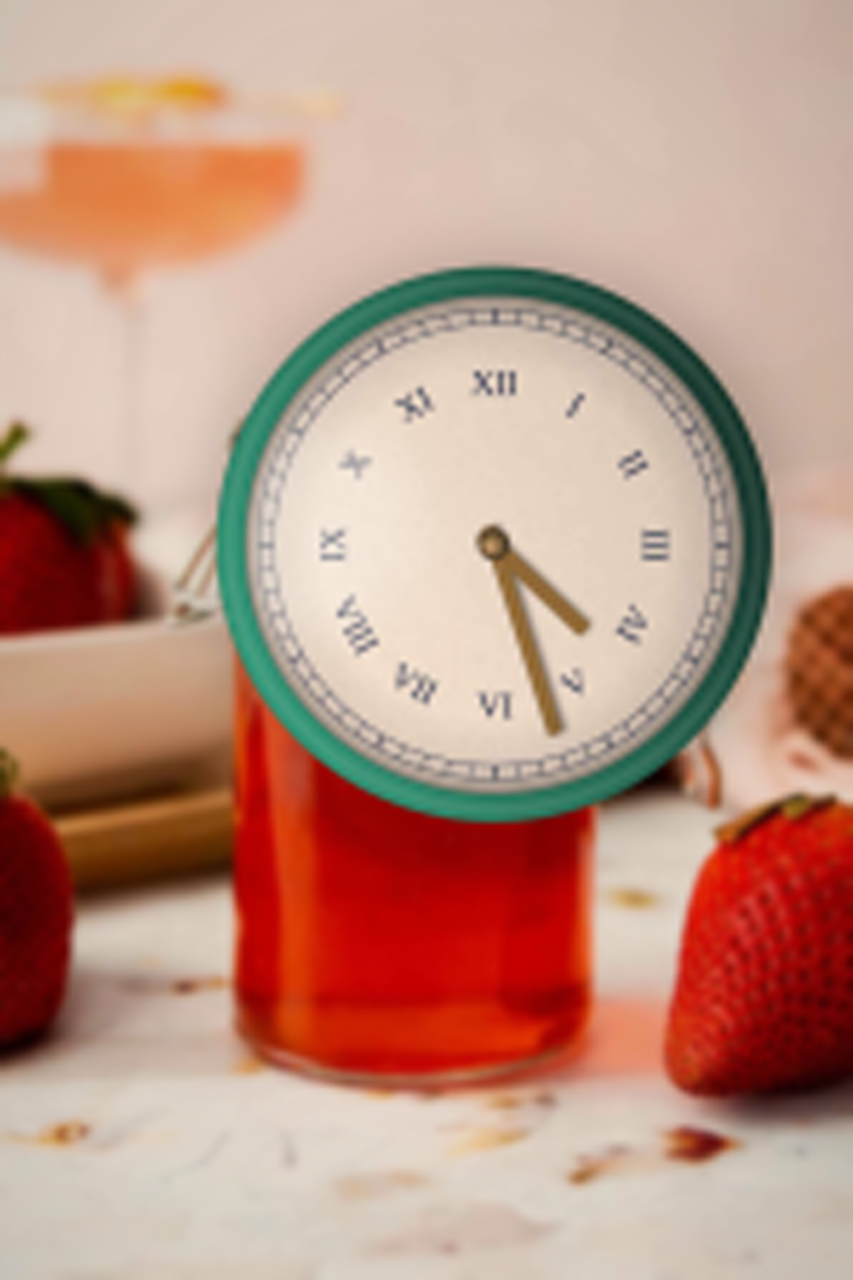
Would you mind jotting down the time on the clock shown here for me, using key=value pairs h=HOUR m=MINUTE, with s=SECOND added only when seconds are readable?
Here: h=4 m=27
